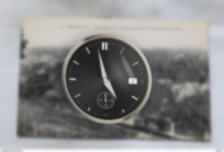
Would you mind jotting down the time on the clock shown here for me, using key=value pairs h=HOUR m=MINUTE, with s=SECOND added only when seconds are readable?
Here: h=4 m=58
